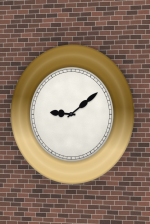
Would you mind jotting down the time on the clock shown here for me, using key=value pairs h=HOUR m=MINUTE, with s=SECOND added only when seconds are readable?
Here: h=9 m=9
